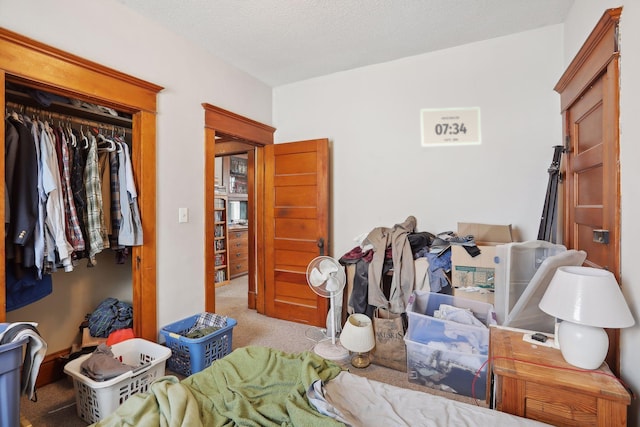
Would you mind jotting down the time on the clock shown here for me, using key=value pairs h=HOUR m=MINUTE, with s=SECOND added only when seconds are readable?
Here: h=7 m=34
